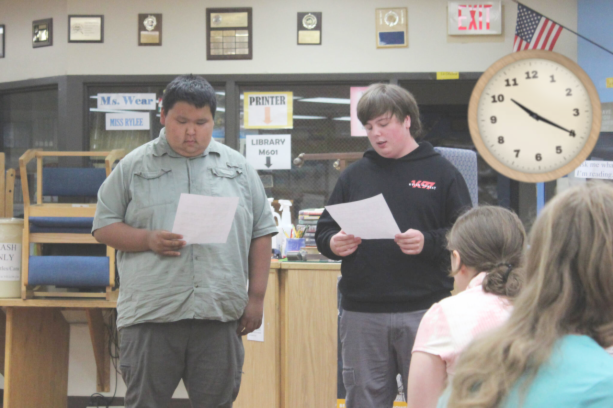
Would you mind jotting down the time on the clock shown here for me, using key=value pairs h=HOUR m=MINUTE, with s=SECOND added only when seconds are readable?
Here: h=10 m=20
